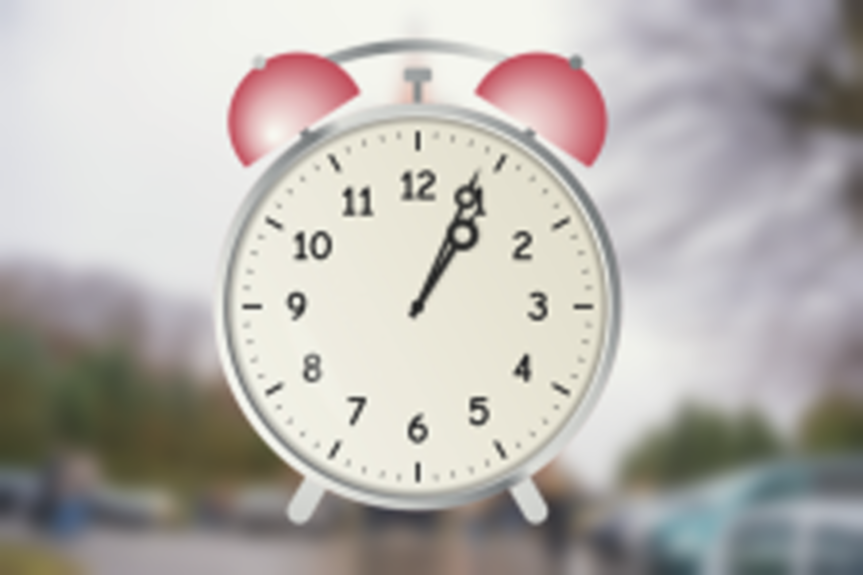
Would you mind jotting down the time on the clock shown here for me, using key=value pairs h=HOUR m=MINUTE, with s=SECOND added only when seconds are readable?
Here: h=1 m=4
